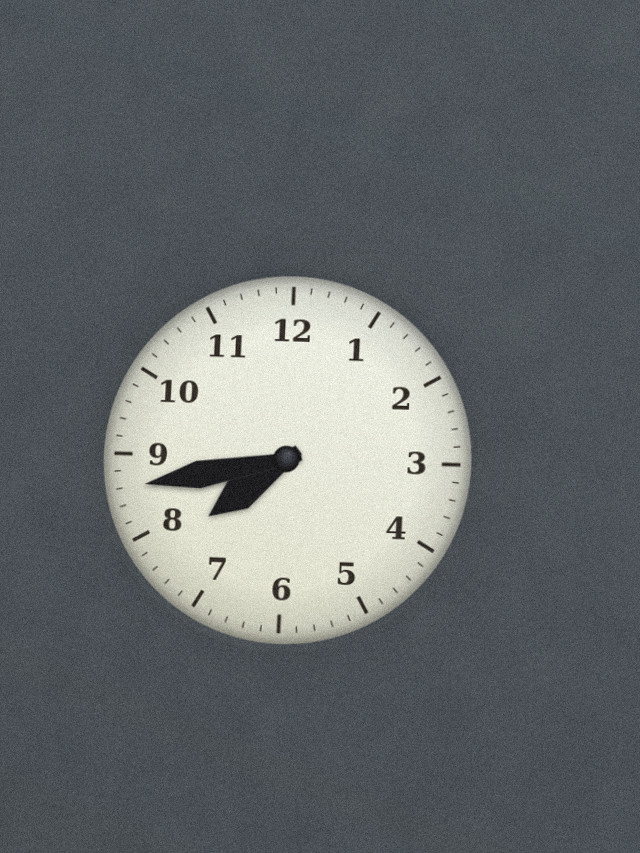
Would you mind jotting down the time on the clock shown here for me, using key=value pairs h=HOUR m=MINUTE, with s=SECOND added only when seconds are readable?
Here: h=7 m=43
